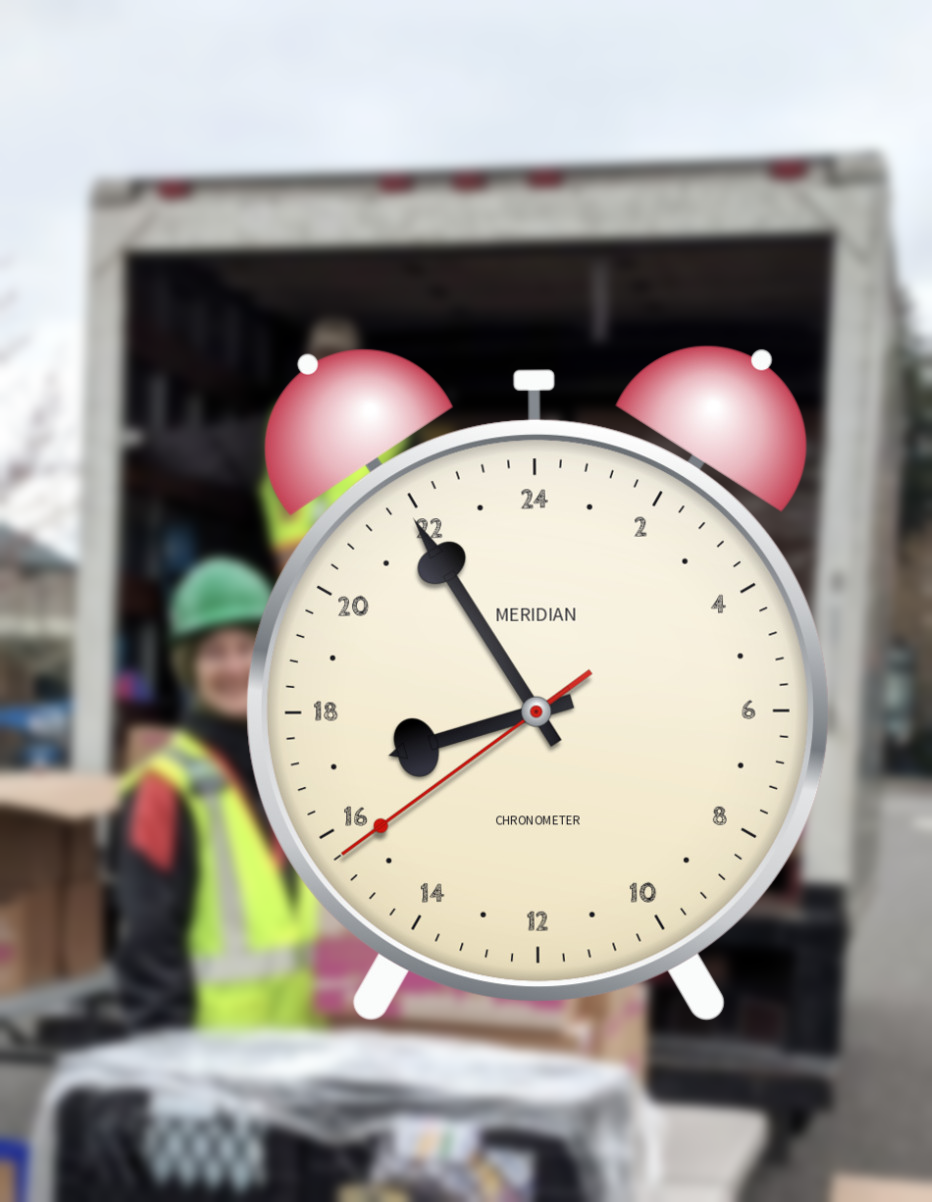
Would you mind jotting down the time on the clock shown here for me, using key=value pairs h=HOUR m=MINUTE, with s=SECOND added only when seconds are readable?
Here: h=16 m=54 s=39
